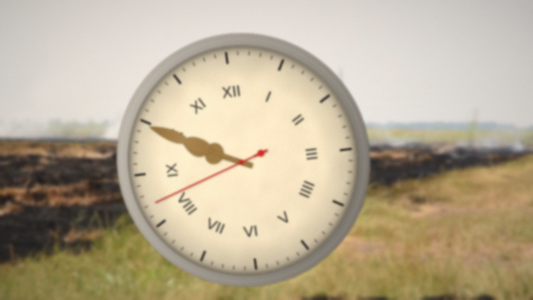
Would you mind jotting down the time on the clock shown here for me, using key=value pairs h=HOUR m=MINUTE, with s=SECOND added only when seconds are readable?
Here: h=9 m=49 s=42
